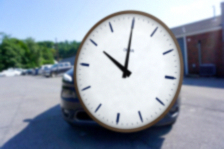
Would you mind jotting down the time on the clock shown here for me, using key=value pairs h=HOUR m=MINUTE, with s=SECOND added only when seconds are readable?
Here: h=10 m=0
